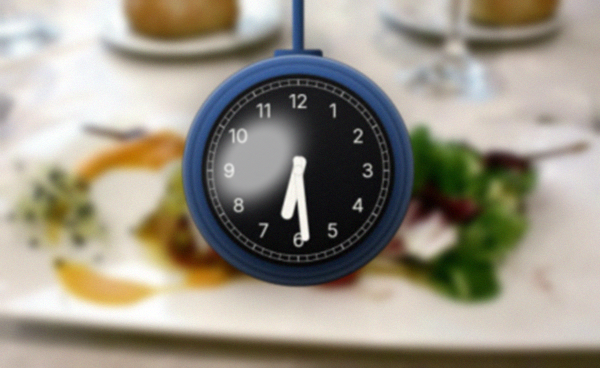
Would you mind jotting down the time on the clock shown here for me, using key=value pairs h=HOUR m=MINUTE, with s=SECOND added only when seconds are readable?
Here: h=6 m=29
